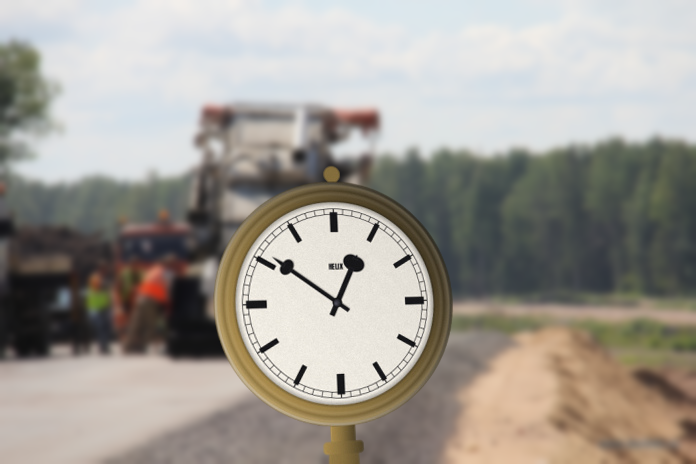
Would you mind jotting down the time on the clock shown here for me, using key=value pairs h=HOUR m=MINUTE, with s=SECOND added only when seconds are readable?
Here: h=12 m=51
